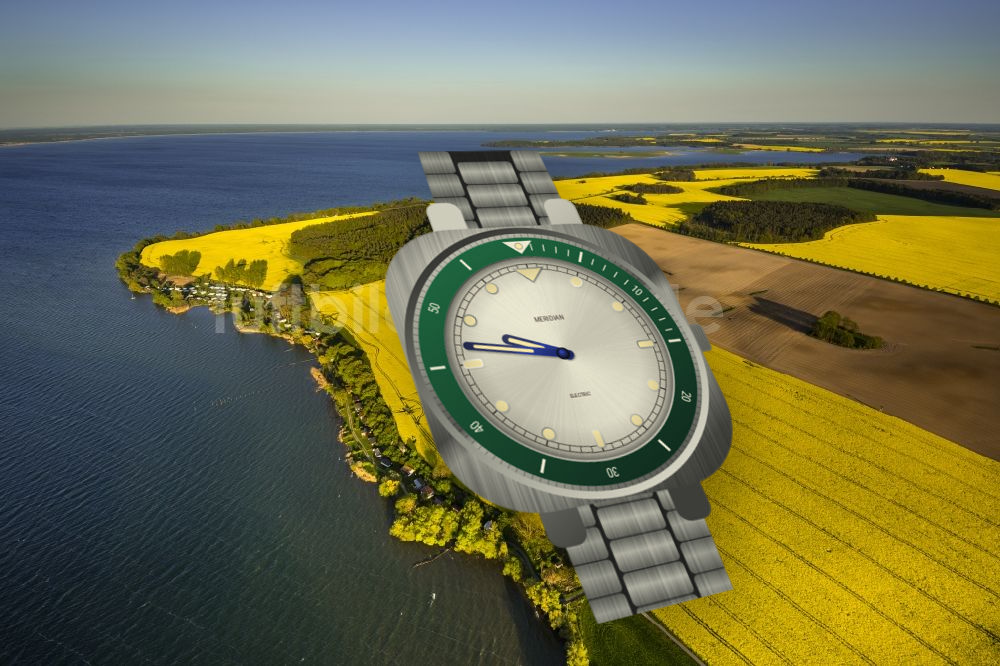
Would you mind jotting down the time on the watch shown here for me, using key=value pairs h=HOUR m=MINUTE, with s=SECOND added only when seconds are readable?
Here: h=9 m=47
